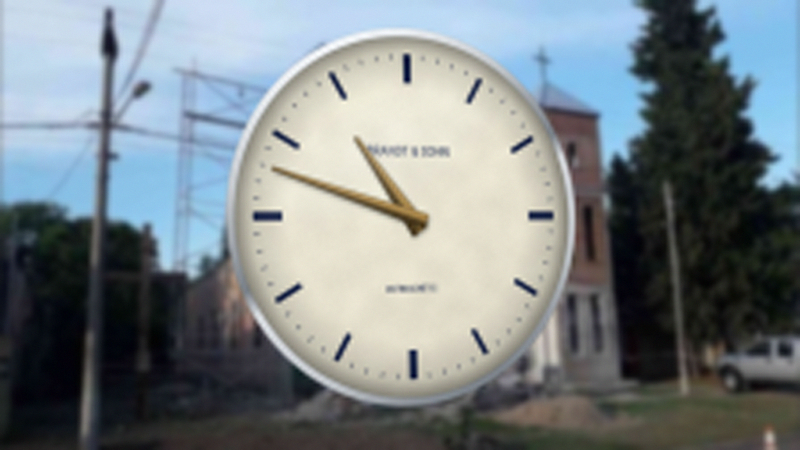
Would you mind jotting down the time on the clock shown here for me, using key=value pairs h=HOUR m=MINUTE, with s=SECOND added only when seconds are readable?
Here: h=10 m=48
